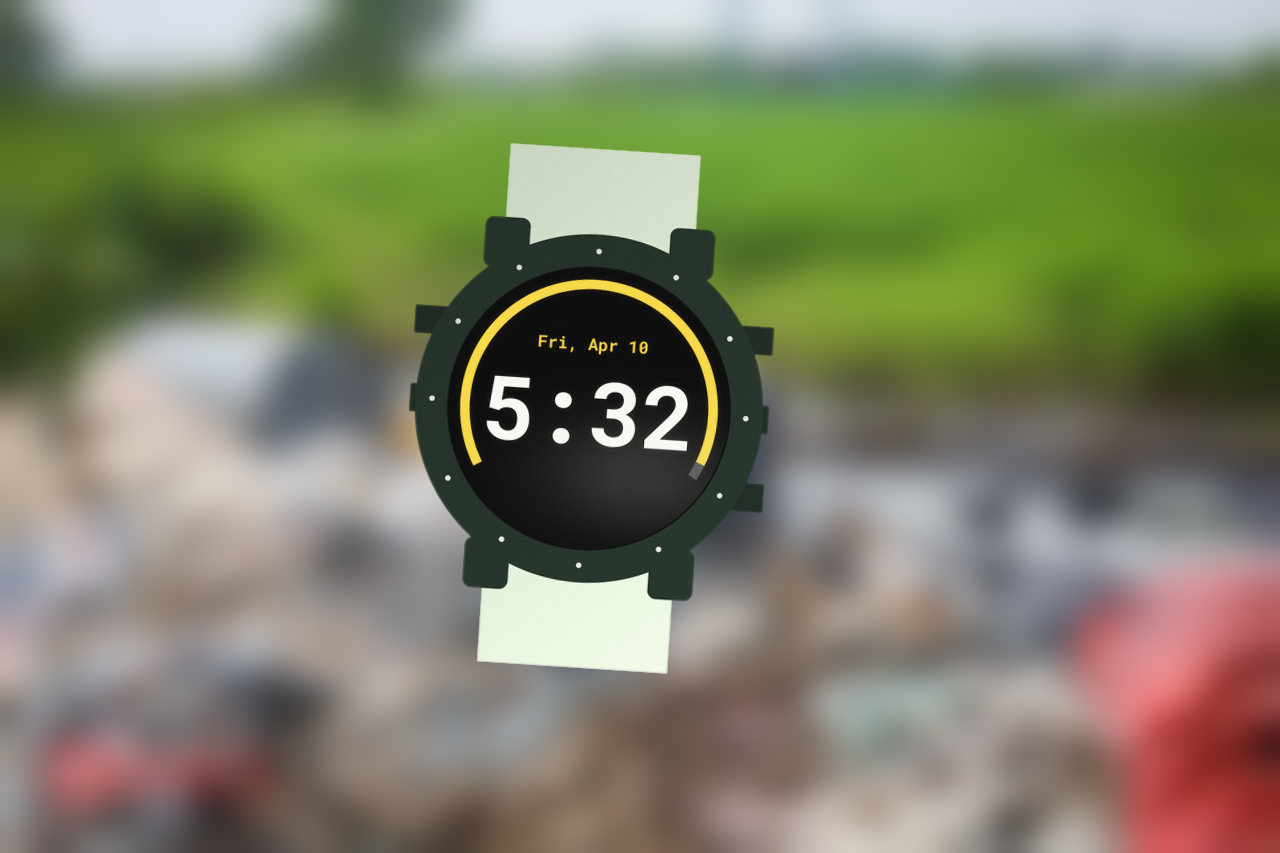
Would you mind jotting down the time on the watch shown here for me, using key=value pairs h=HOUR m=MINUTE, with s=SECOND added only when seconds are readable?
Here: h=5 m=32
